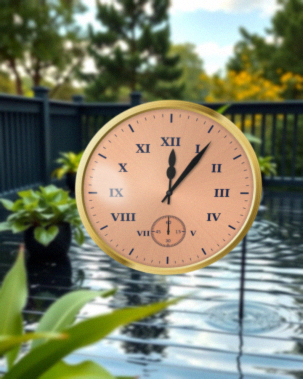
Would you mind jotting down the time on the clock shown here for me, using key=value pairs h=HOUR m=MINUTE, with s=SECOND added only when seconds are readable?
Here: h=12 m=6
